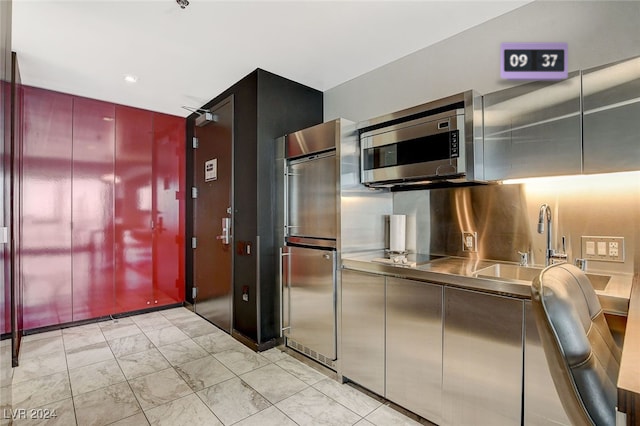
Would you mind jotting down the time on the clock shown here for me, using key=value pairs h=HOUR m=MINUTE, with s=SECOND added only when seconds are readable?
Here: h=9 m=37
